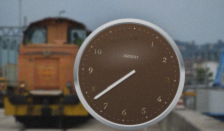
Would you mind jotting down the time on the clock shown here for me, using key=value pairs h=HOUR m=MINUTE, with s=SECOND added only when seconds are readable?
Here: h=7 m=38
